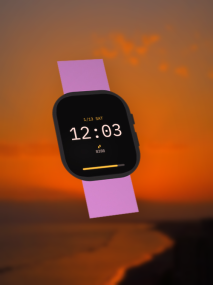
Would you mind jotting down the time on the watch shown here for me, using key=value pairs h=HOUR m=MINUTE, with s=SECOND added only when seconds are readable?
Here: h=12 m=3
